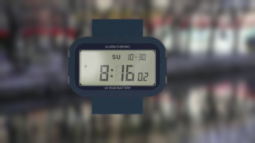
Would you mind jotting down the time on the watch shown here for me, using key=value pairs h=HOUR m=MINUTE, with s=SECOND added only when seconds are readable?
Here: h=8 m=16
